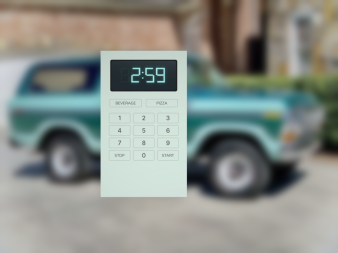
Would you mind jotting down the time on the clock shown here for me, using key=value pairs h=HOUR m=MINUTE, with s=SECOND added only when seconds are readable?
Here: h=2 m=59
